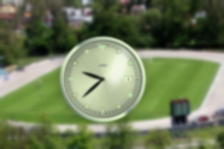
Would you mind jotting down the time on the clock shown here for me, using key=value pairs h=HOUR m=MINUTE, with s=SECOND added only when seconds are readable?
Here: h=9 m=38
